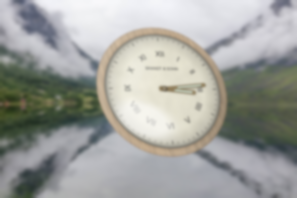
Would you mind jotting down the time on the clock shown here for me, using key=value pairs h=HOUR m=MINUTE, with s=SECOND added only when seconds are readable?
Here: h=3 m=14
